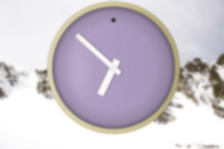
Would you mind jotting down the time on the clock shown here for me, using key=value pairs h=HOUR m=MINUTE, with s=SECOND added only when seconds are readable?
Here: h=6 m=52
